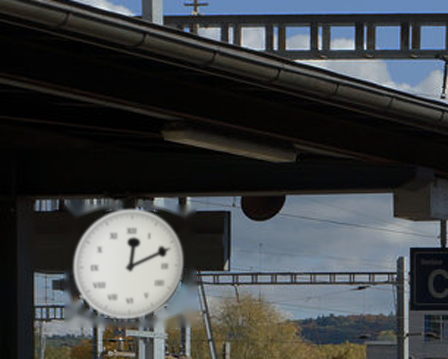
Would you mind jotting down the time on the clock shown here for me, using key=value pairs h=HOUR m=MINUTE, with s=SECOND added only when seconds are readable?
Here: h=12 m=11
